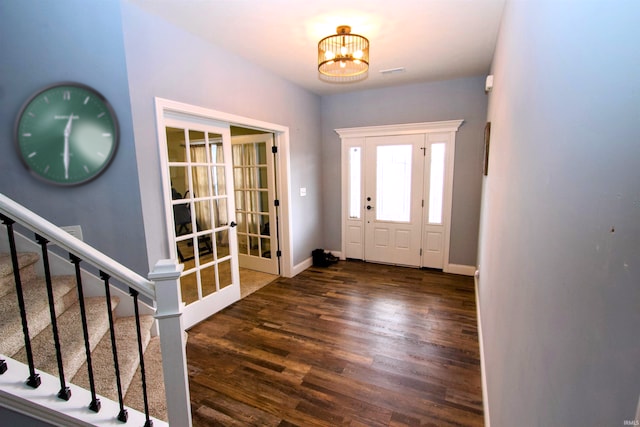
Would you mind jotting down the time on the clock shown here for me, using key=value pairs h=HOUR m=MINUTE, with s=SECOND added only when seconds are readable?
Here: h=12 m=30
